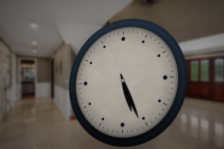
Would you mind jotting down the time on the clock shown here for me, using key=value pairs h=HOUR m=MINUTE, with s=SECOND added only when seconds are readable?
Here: h=5 m=26
